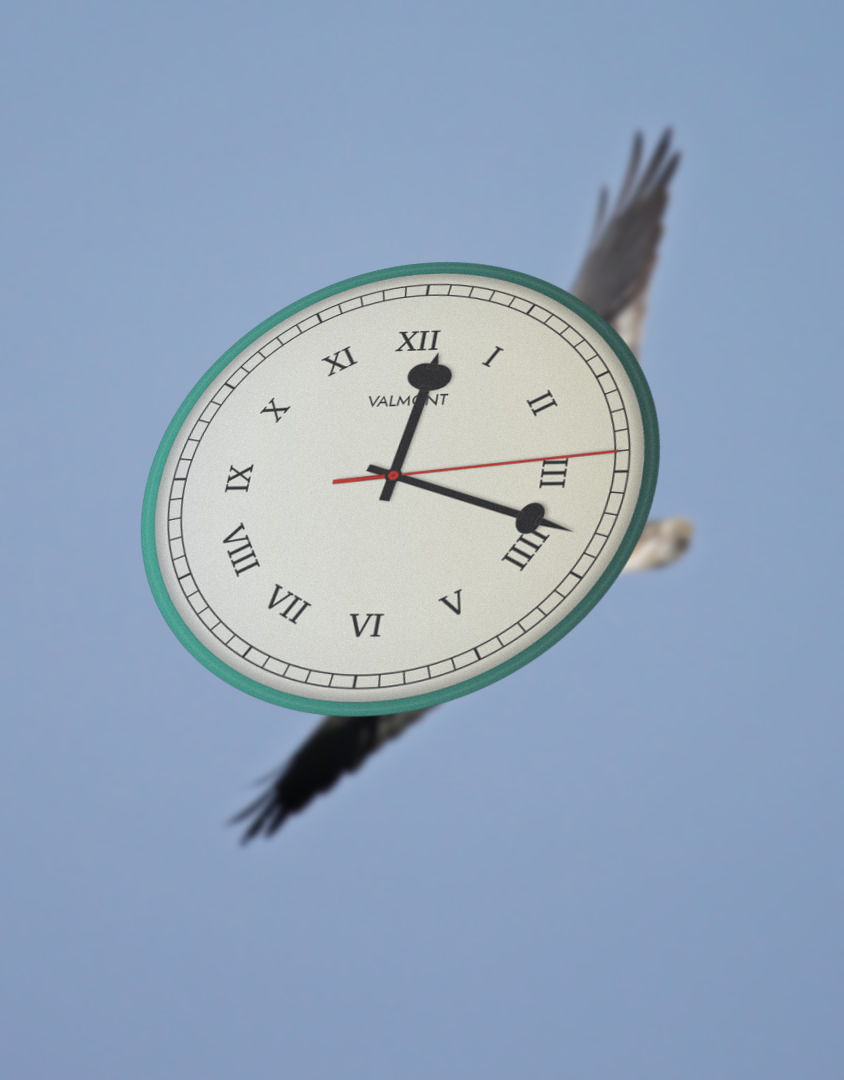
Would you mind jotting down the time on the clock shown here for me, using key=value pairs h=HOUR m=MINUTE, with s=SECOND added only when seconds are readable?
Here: h=12 m=18 s=14
